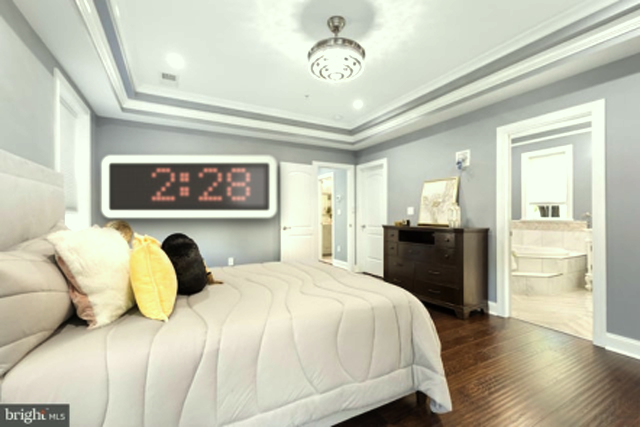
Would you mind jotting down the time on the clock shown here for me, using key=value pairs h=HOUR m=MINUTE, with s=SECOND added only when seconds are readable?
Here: h=2 m=28
